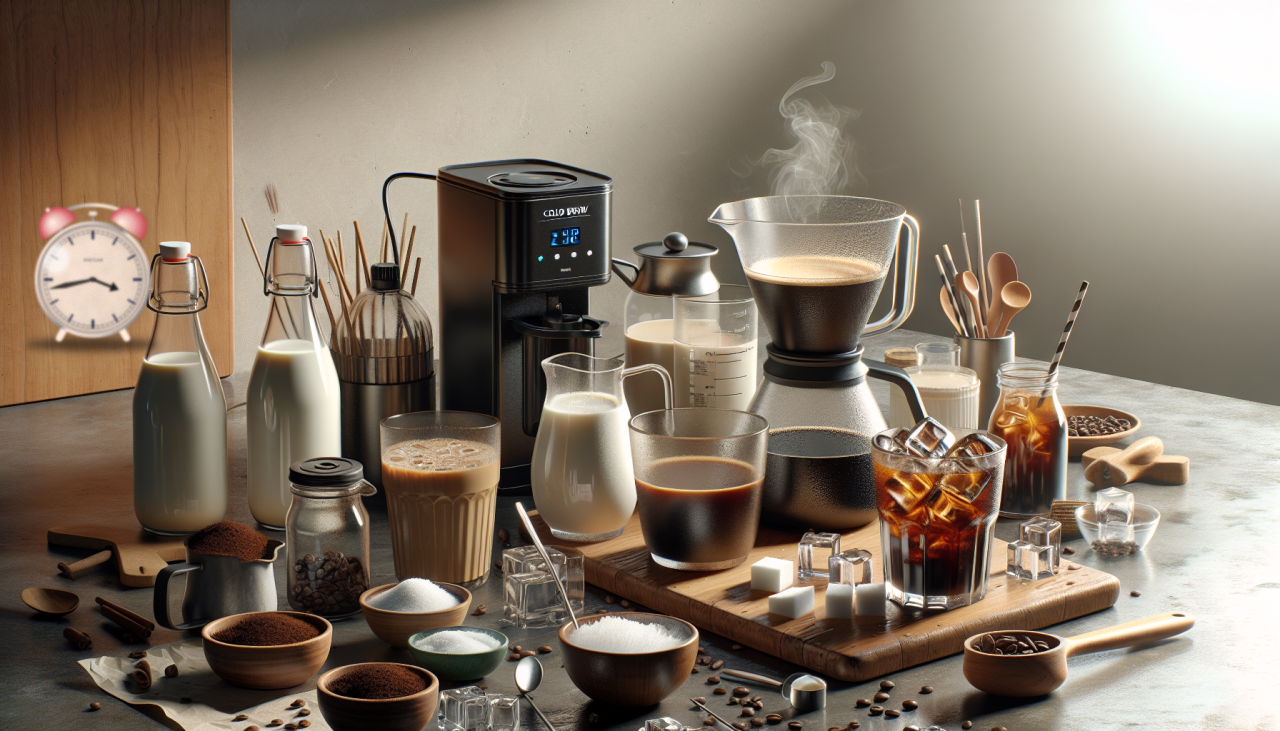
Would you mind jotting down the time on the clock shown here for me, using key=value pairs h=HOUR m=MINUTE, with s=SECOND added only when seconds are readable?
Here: h=3 m=43
